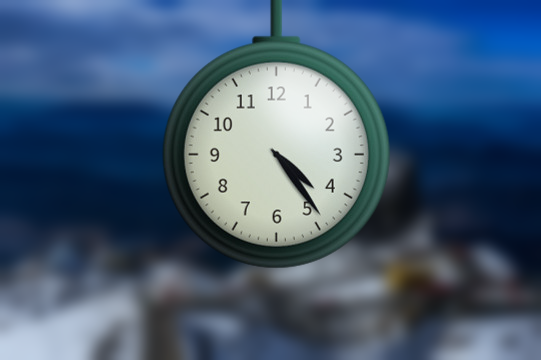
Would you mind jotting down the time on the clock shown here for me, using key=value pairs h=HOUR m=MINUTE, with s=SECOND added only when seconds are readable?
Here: h=4 m=24
